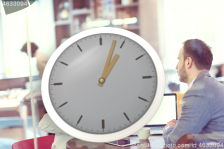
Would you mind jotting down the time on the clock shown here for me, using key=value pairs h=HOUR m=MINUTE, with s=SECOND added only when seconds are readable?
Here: h=1 m=3
